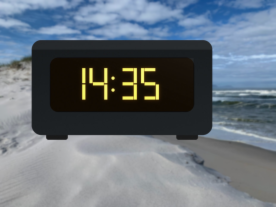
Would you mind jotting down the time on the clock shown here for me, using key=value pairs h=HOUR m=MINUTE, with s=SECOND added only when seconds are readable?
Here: h=14 m=35
